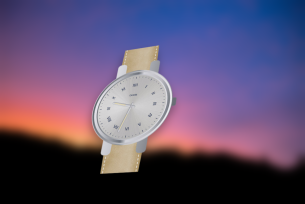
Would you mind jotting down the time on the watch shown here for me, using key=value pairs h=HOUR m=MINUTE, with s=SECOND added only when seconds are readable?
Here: h=9 m=33
